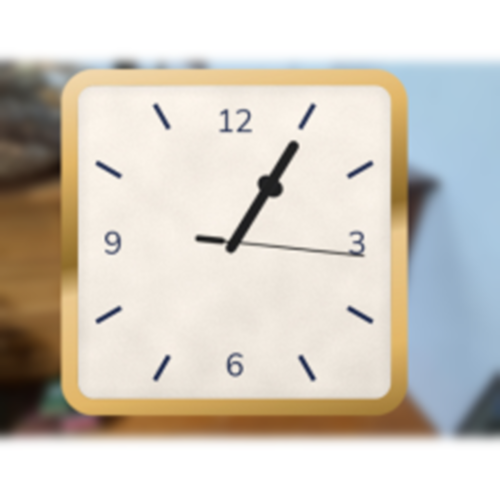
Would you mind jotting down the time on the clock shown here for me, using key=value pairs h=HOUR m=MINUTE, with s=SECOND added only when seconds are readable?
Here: h=1 m=5 s=16
